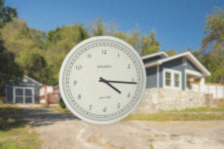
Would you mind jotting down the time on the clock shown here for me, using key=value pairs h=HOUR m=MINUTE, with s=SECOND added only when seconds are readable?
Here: h=4 m=16
